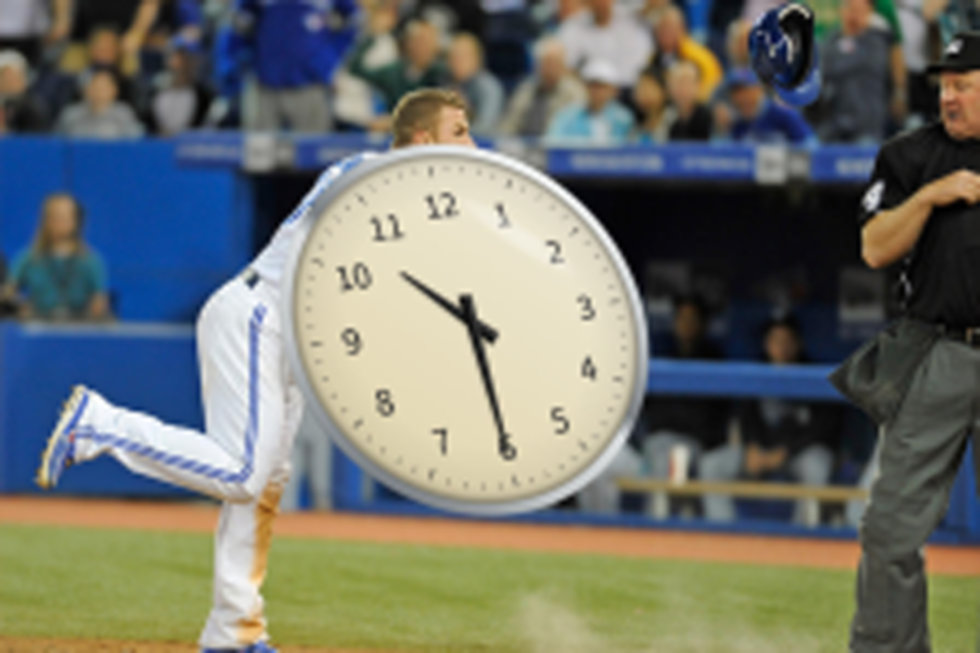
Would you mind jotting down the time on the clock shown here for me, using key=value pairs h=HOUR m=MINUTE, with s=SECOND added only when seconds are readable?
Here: h=10 m=30
